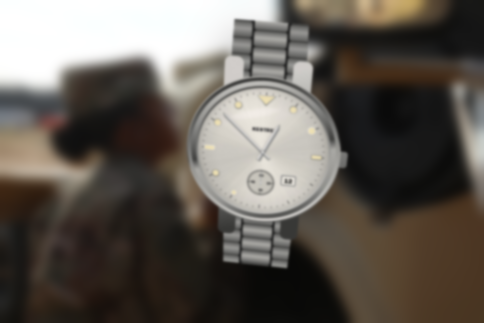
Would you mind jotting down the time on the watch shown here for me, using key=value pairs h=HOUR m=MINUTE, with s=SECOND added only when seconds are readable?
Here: h=12 m=52
